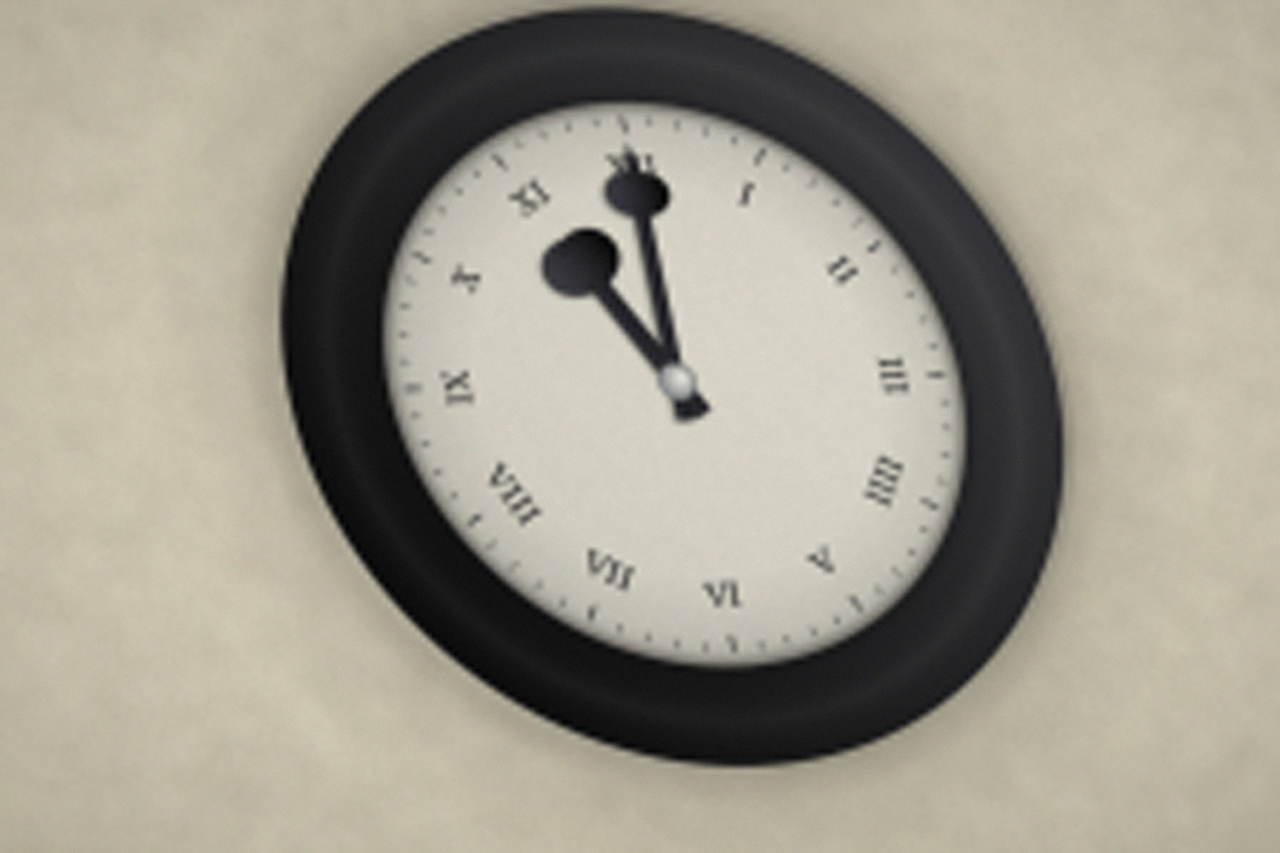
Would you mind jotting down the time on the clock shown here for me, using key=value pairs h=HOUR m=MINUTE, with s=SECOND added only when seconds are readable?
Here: h=11 m=0
